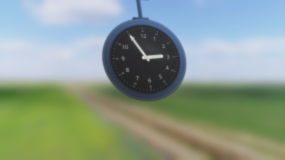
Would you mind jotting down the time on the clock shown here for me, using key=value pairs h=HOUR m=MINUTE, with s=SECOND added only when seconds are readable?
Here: h=2 m=55
